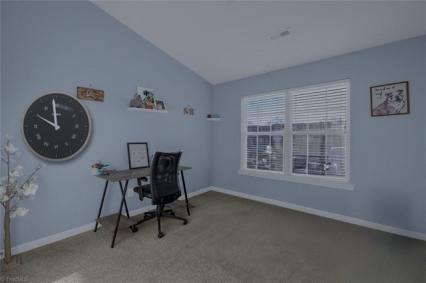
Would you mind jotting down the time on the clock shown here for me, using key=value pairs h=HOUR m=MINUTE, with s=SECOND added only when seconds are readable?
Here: h=9 m=59
